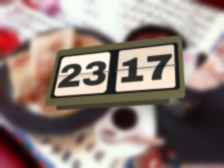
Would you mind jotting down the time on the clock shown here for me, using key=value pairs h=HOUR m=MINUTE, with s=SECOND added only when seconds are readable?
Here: h=23 m=17
